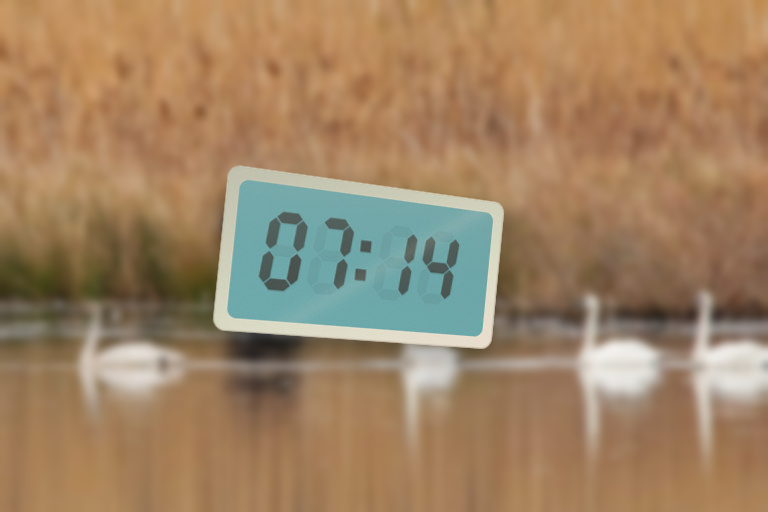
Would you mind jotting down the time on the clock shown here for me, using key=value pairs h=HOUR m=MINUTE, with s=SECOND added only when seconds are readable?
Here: h=7 m=14
